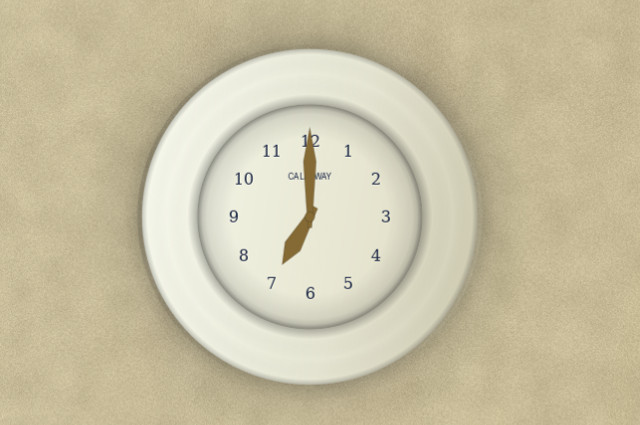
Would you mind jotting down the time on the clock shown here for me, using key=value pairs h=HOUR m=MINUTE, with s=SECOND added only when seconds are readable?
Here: h=7 m=0
